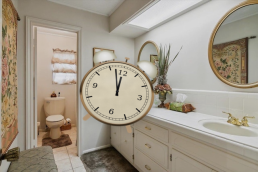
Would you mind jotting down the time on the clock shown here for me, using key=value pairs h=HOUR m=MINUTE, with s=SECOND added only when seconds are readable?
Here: h=11 m=57
